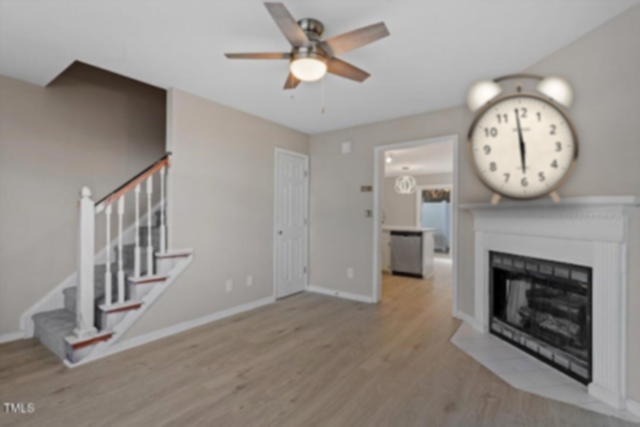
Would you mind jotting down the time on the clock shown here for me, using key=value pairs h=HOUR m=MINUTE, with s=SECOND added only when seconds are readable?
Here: h=5 m=59
